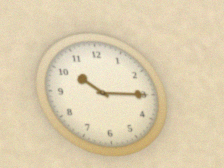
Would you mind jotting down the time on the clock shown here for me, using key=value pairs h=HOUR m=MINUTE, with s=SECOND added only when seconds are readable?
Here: h=10 m=15
